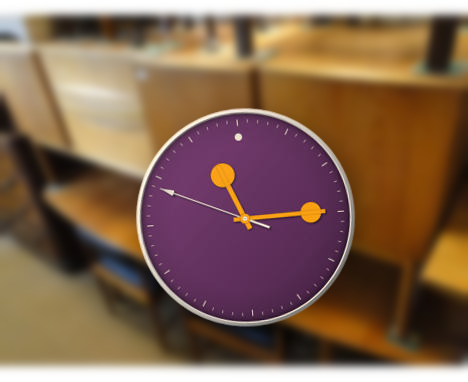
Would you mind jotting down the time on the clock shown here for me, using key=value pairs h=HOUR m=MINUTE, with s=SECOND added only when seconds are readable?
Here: h=11 m=14 s=49
